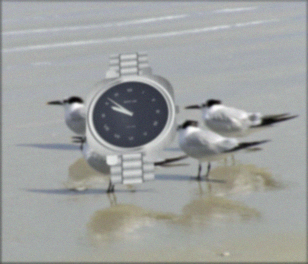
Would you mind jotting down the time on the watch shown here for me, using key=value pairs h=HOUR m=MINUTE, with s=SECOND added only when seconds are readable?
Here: h=9 m=52
